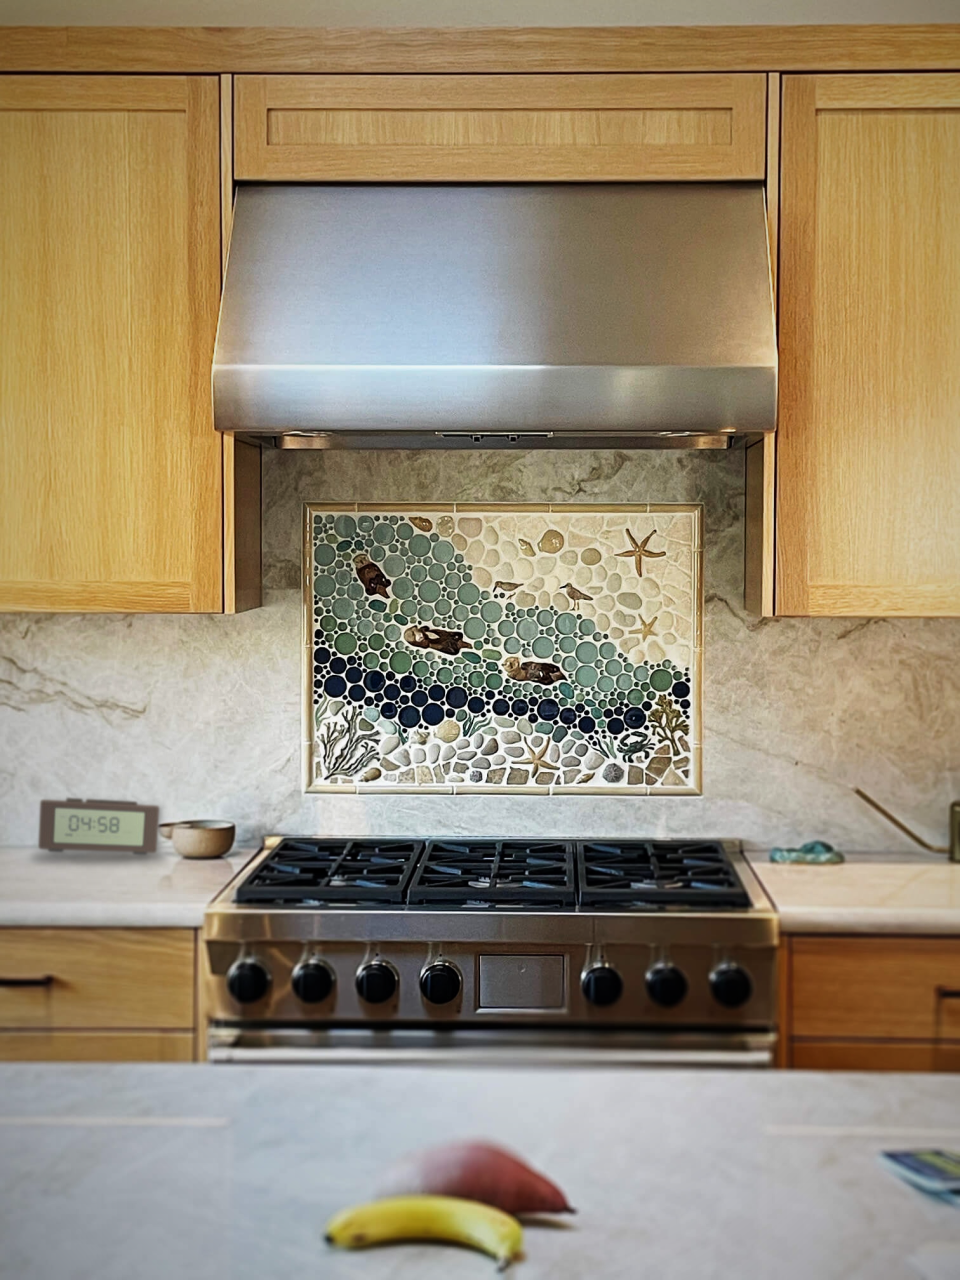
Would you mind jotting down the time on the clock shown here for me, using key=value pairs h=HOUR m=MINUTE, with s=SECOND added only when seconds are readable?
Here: h=4 m=58
